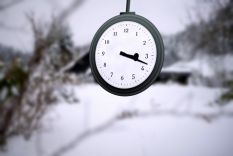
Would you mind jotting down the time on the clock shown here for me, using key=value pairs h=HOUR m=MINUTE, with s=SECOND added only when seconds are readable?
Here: h=3 m=18
